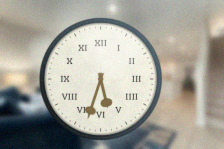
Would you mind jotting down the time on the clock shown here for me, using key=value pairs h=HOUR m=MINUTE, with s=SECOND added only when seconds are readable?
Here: h=5 m=33
